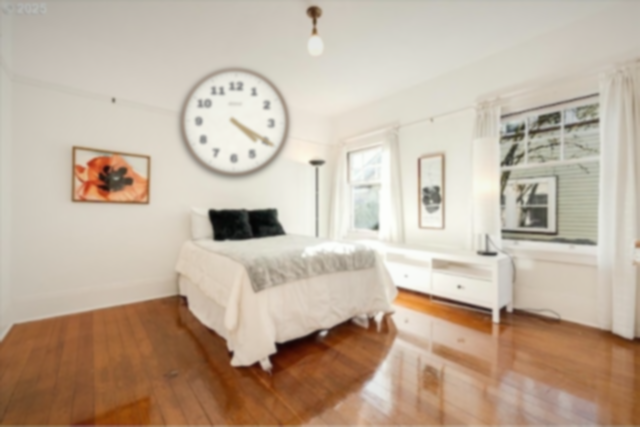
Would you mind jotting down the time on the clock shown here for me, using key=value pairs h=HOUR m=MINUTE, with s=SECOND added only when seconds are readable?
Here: h=4 m=20
